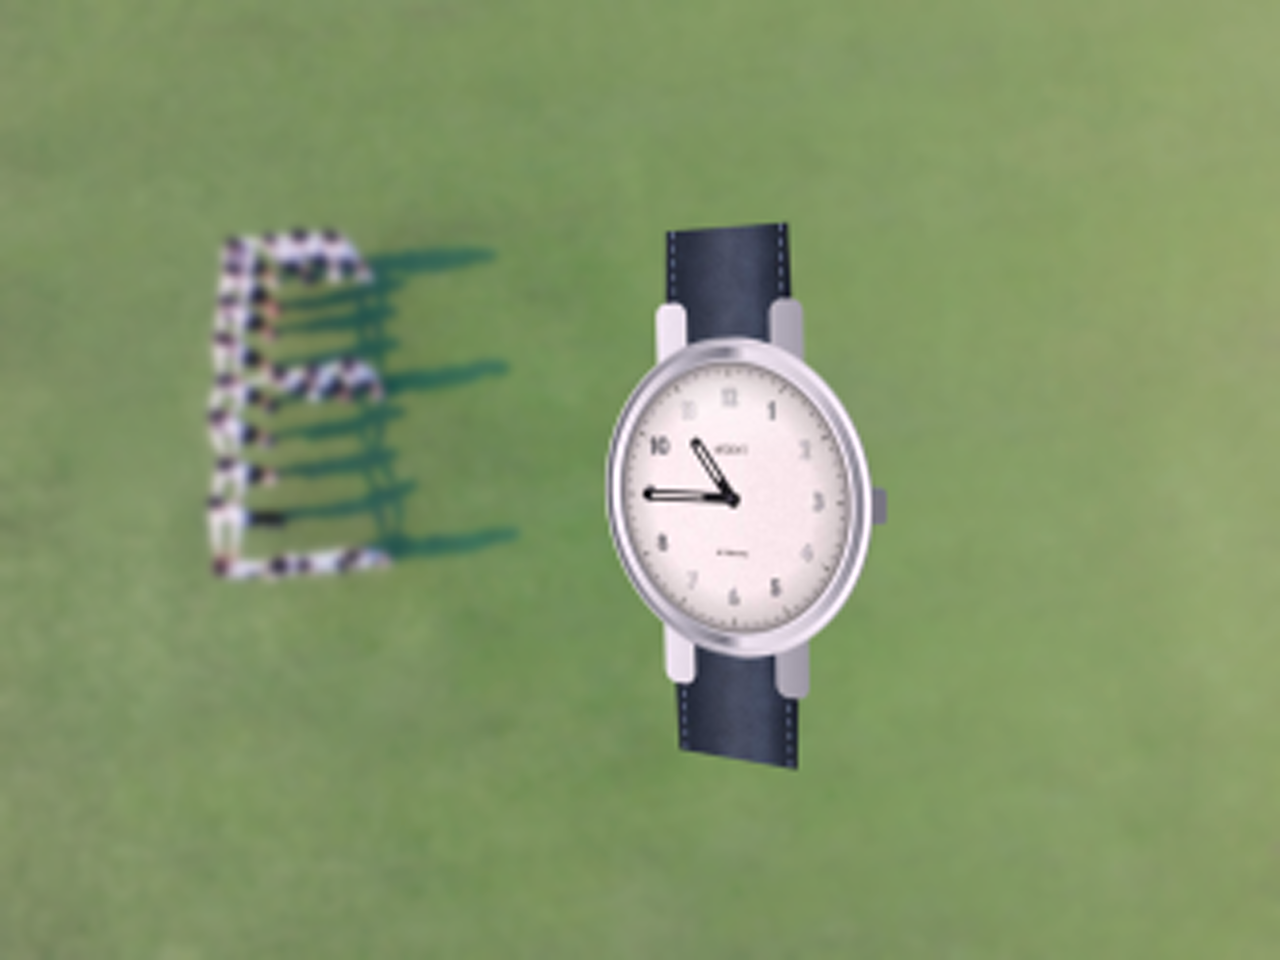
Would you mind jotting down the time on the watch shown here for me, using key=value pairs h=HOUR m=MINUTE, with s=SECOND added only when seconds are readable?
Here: h=10 m=45
